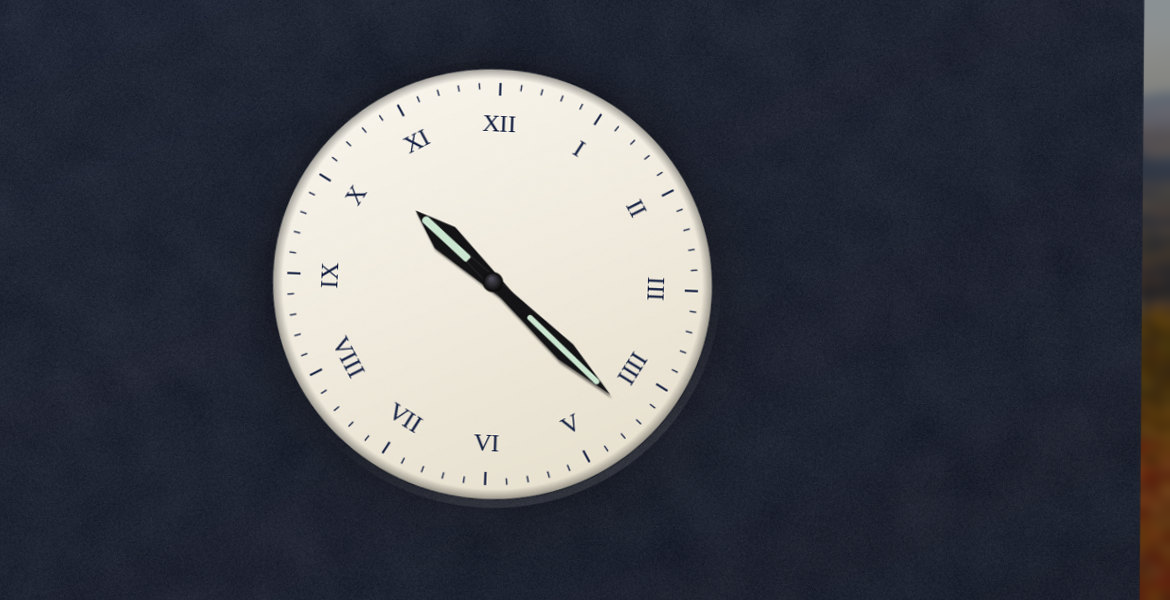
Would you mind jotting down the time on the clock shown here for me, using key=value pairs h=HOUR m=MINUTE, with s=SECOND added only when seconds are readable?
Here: h=10 m=22
